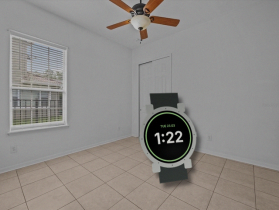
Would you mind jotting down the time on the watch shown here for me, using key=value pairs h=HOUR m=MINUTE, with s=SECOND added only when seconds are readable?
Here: h=1 m=22
